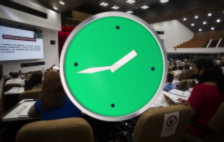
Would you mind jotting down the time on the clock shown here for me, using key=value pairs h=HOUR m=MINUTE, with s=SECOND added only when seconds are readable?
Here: h=1 m=43
